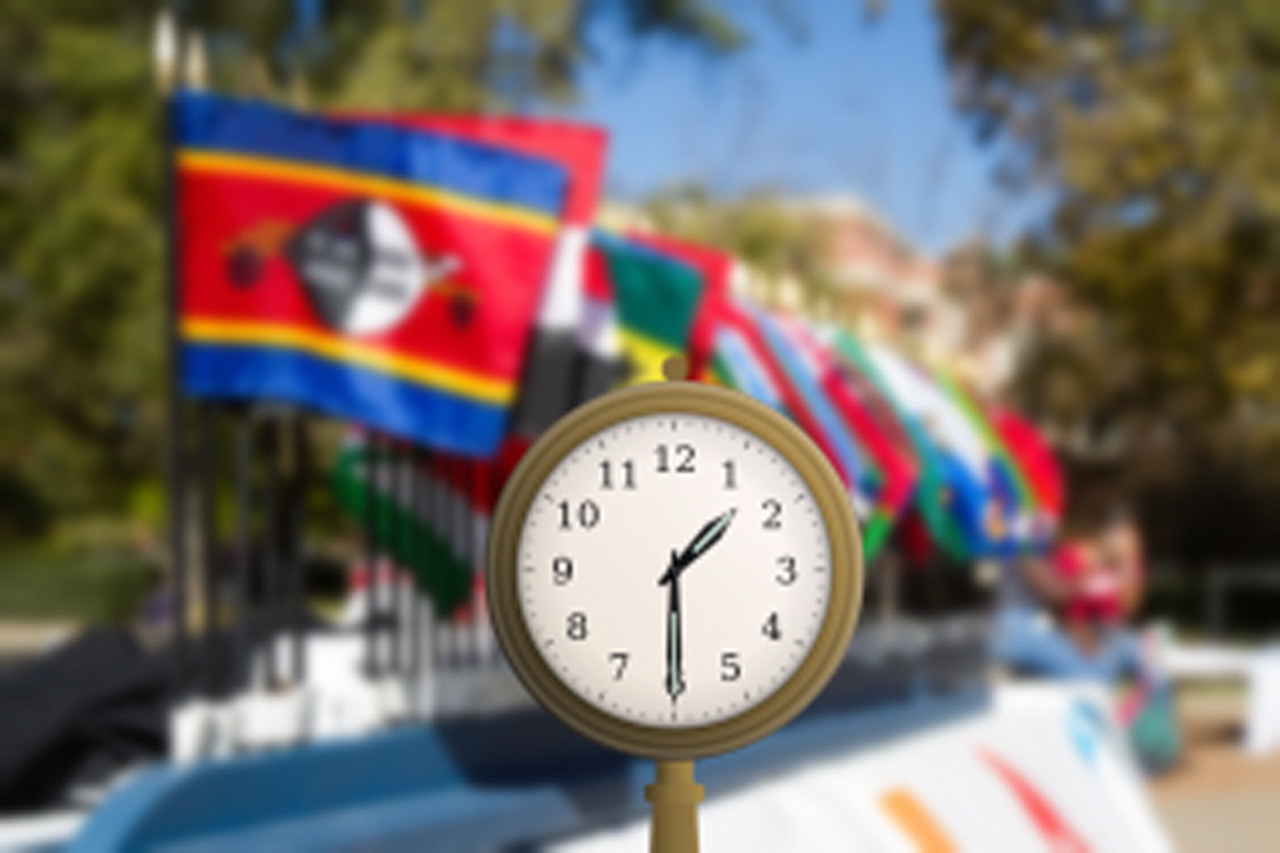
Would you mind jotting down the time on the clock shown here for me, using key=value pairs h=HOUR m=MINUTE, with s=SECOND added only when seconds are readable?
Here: h=1 m=30
